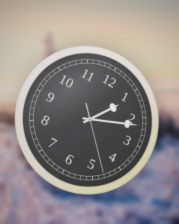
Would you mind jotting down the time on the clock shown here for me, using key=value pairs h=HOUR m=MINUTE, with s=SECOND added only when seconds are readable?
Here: h=1 m=11 s=23
